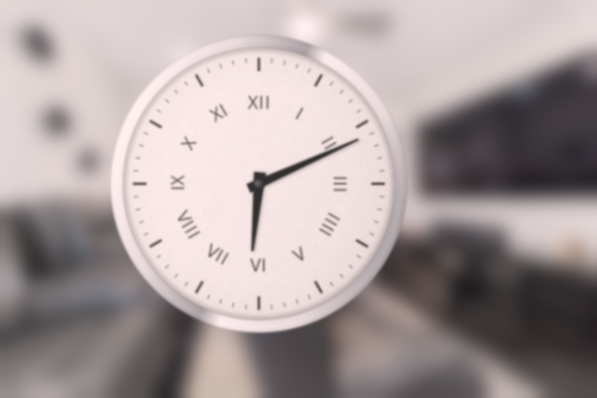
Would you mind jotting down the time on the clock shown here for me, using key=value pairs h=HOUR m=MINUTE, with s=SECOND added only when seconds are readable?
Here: h=6 m=11
